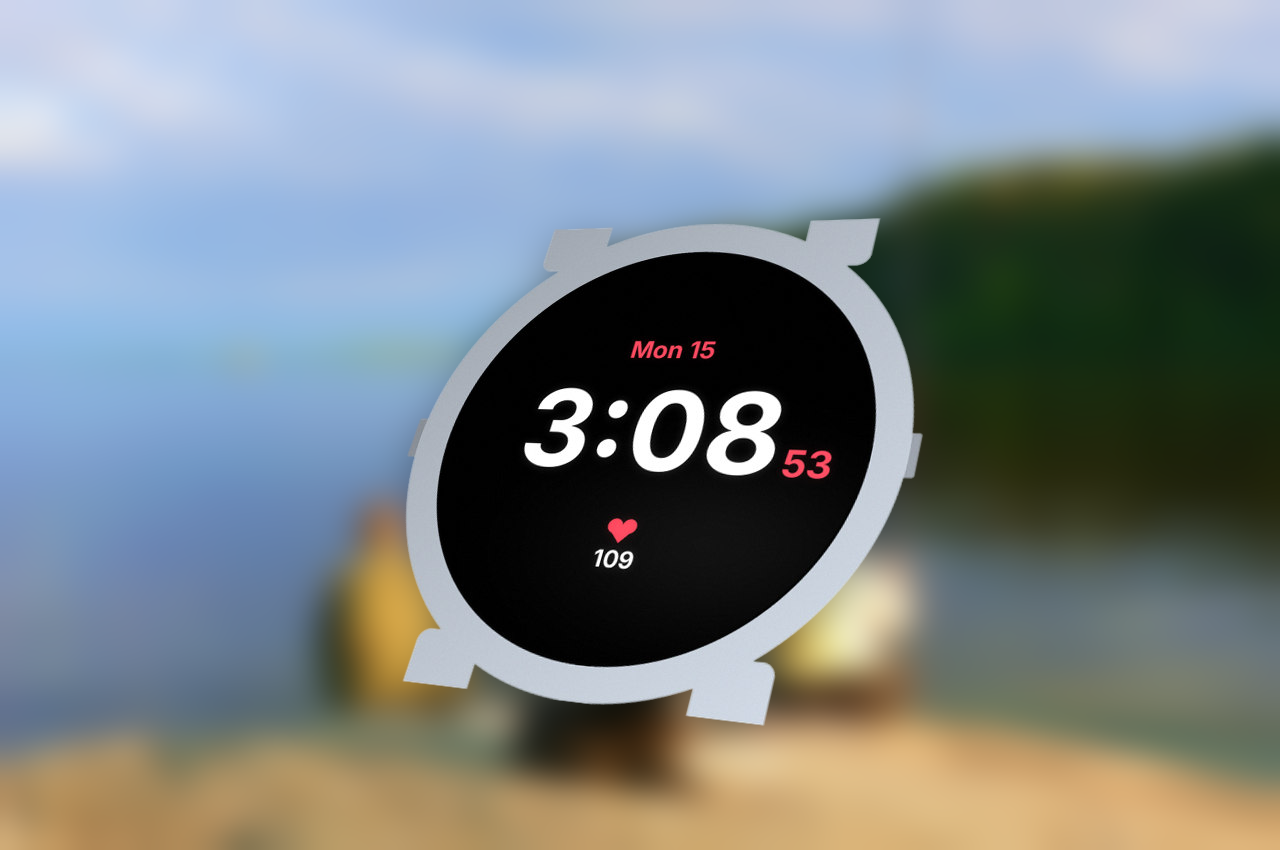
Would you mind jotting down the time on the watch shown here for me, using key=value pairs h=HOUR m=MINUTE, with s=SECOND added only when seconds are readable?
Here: h=3 m=8 s=53
